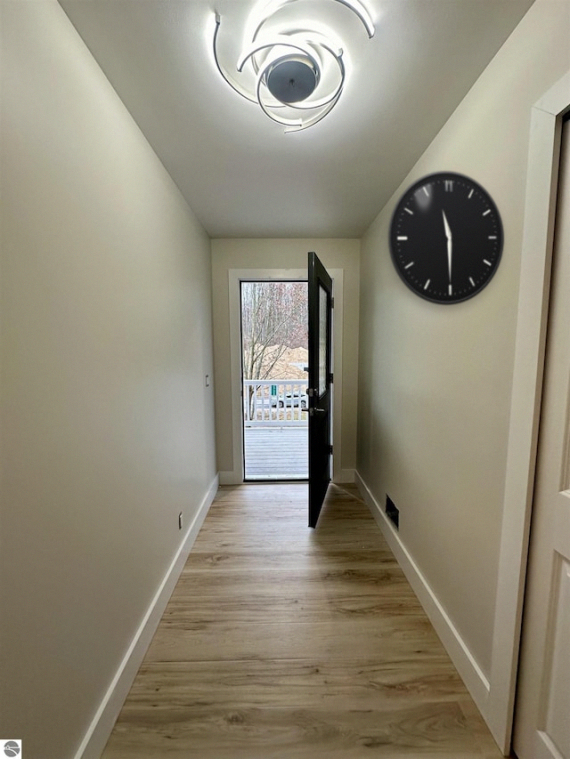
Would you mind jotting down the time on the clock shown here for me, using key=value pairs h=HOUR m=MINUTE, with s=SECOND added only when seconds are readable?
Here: h=11 m=30
